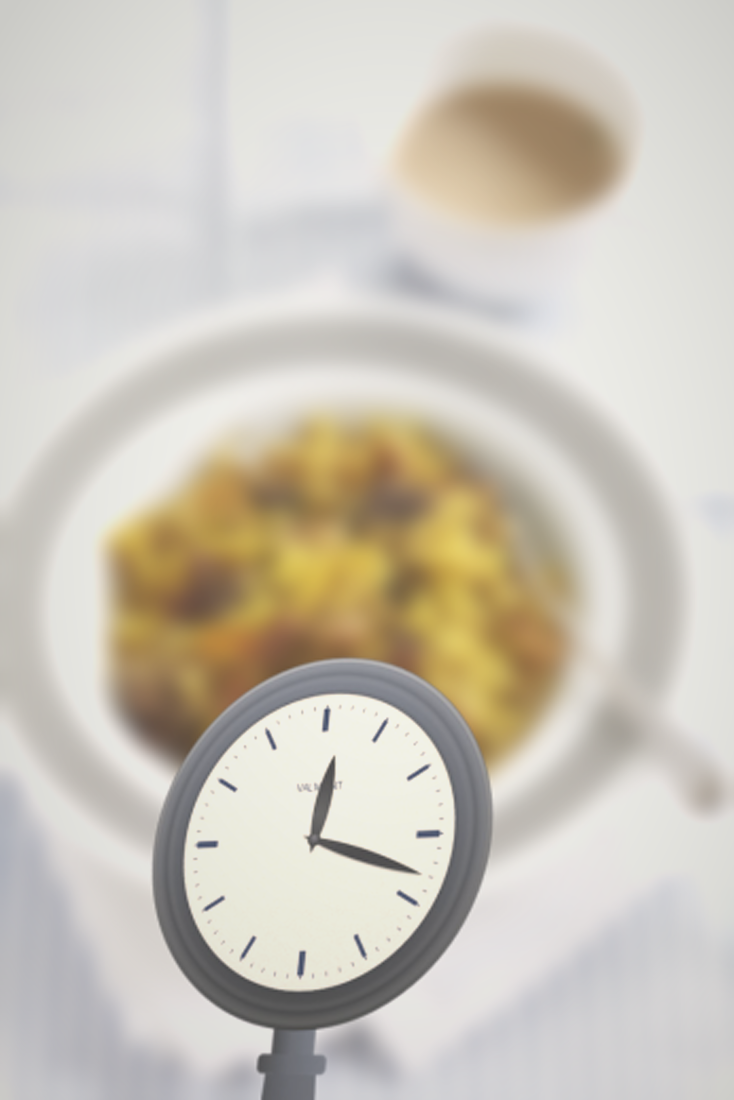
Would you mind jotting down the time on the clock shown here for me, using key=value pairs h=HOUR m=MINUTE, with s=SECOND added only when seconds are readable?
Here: h=12 m=18
